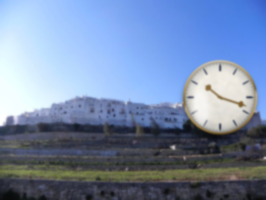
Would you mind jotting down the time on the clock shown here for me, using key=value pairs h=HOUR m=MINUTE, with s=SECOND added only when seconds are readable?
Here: h=10 m=18
